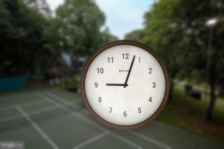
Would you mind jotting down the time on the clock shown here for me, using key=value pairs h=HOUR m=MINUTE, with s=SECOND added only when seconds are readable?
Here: h=9 m=3
